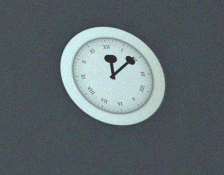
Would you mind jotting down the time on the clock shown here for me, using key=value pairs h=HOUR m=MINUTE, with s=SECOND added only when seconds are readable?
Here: h=12 m=9
